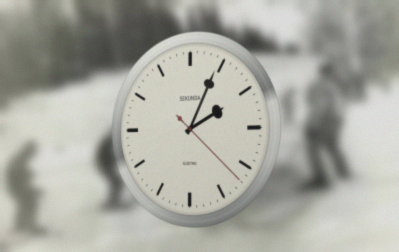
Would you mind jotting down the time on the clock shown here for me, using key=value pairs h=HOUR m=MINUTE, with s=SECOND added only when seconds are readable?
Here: h=2 m=4 s=22
